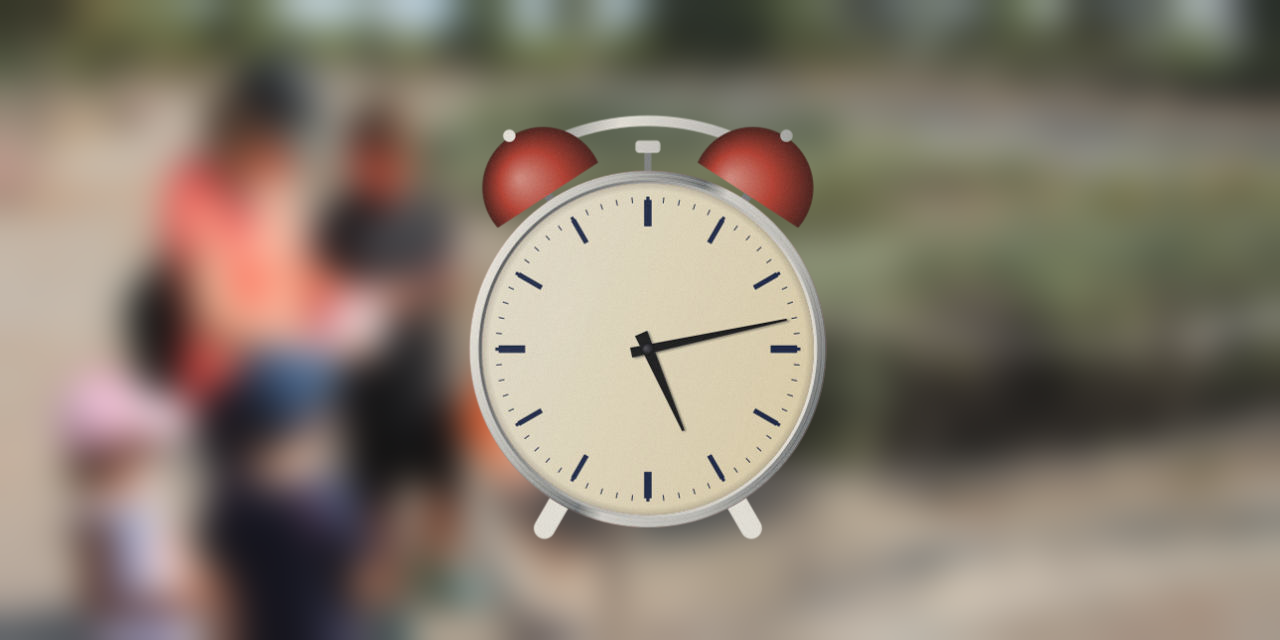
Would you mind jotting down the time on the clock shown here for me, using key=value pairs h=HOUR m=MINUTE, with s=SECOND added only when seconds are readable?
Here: h=5 m=13
